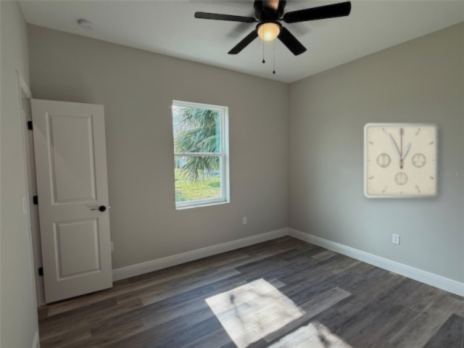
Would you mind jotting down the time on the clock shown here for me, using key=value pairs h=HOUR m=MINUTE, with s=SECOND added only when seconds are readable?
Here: h=12 m=56
